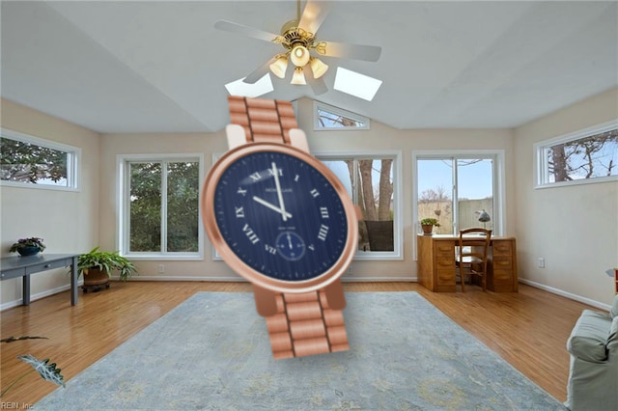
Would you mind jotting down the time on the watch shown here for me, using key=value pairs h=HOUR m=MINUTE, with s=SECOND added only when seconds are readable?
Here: h=10 m=0
